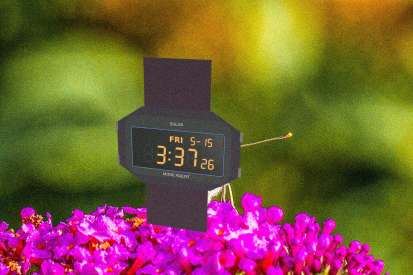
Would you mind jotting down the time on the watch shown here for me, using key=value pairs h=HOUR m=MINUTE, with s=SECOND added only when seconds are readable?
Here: h=3 m=37 s=26
